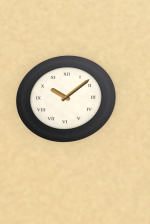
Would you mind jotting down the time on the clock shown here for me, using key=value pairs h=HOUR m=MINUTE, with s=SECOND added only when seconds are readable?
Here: h=10 m=8
